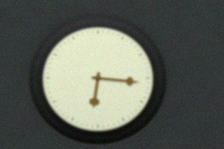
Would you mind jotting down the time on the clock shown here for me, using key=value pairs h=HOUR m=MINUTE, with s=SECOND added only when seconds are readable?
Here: h=6 m=16
